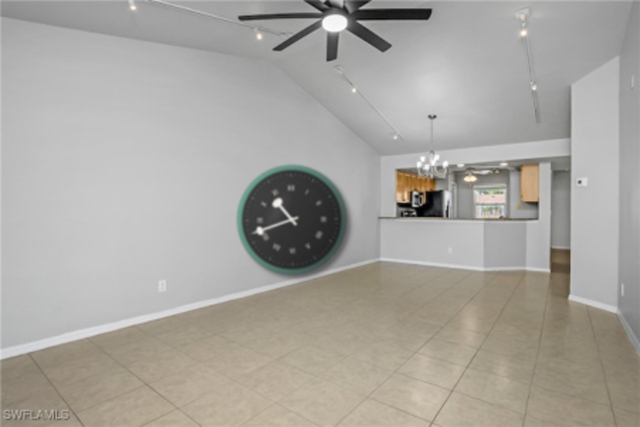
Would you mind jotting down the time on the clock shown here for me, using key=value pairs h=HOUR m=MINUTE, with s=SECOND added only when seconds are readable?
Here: h=10 m=42
